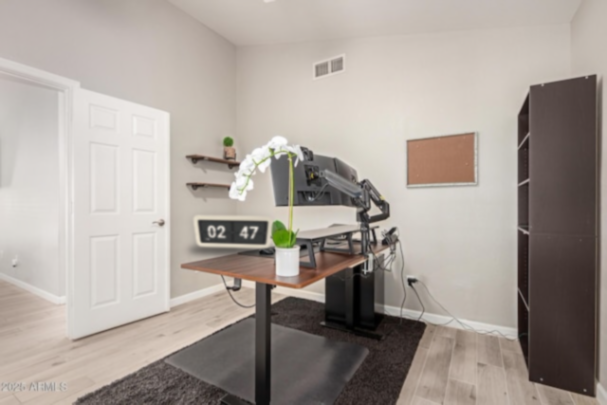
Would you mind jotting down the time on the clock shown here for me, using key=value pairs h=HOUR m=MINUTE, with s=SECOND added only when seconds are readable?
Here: h=2 m=47
